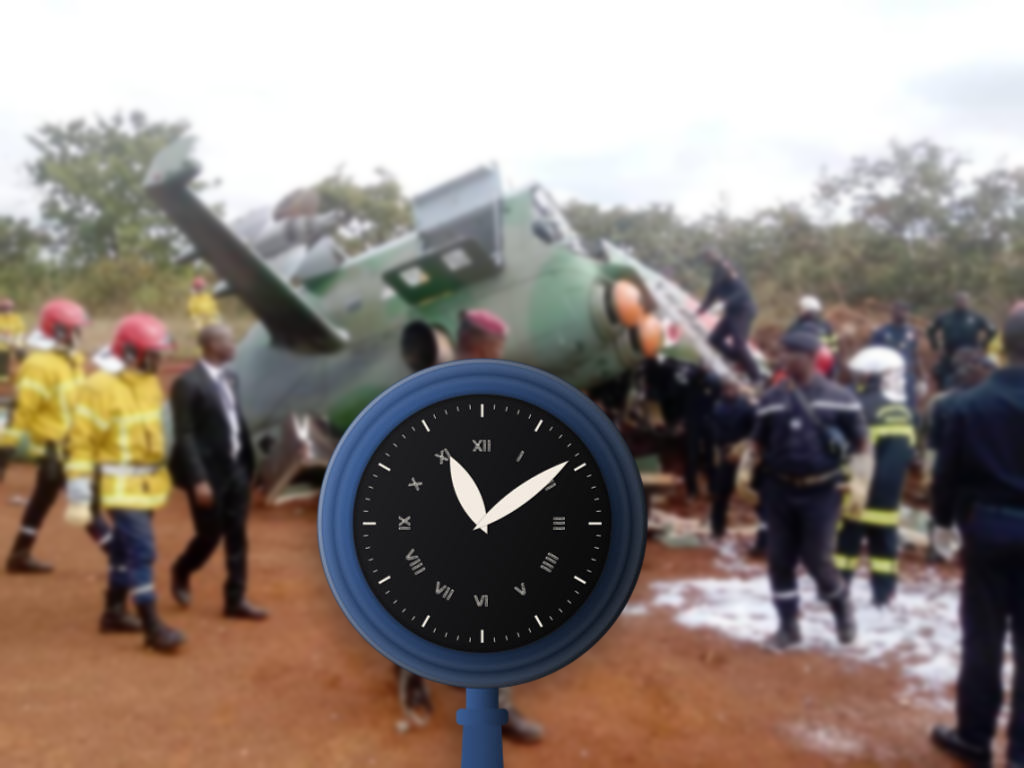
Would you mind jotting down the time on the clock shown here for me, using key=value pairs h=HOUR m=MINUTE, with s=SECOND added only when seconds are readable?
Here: h=11 m=9
